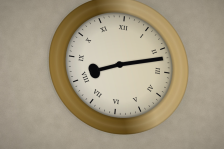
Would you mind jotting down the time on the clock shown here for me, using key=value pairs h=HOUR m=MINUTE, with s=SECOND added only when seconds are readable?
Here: h=8 m=12
